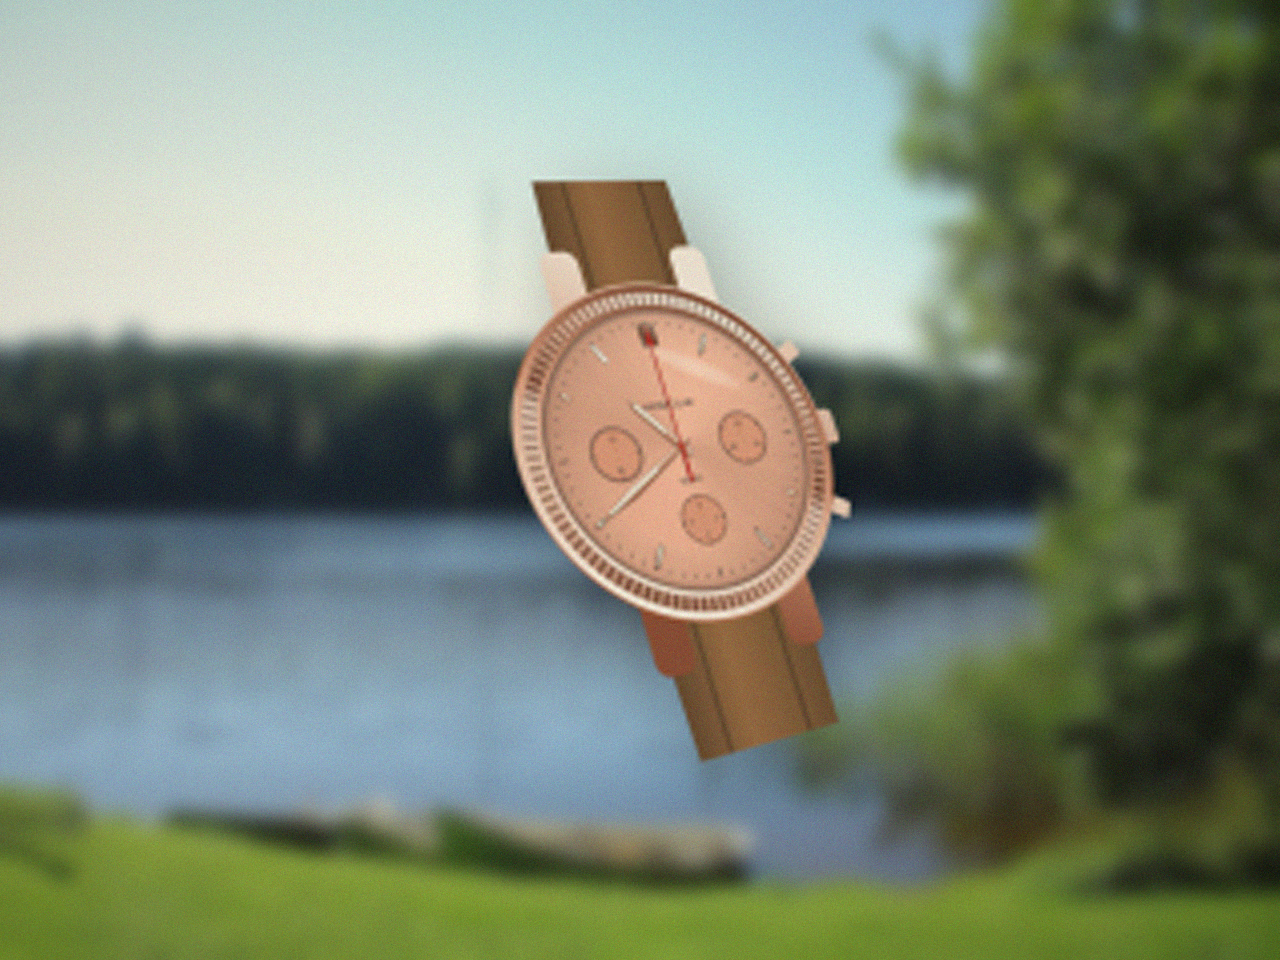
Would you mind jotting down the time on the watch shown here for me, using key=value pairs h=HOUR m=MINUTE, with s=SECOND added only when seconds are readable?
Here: h=10 m=40
